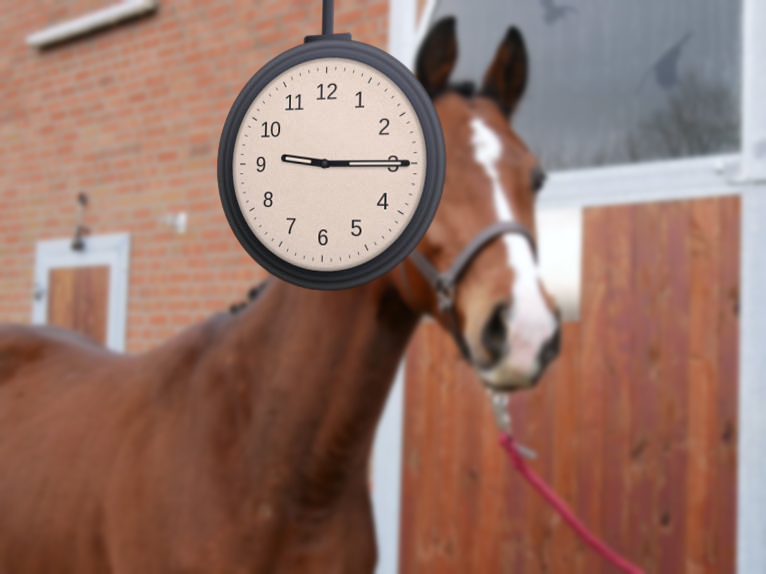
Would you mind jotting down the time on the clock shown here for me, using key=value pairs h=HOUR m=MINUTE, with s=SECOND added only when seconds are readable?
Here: h=9 m=15
